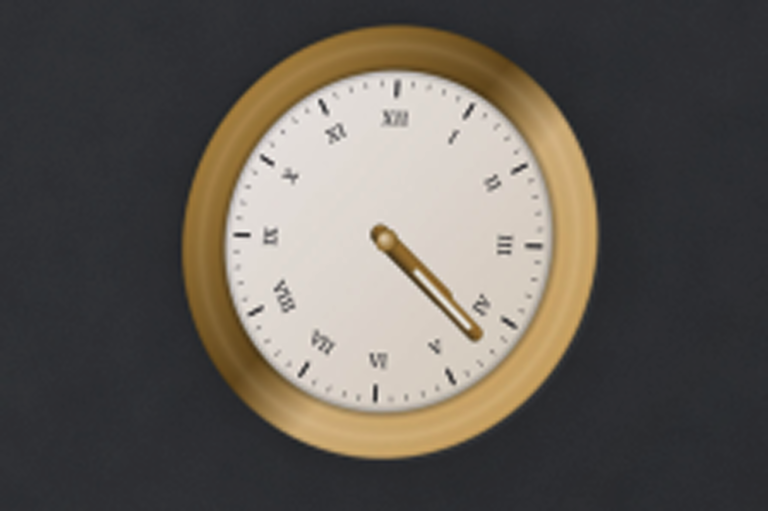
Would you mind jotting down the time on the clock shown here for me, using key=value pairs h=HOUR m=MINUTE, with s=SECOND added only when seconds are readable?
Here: h=4 m=22
